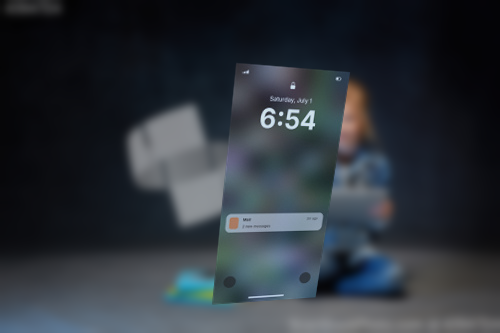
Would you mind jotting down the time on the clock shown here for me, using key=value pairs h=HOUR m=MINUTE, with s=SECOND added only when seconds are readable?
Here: h=6 m=54
